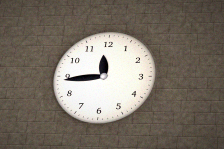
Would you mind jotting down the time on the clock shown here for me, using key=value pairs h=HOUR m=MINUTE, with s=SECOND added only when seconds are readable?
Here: h=11 m=44
